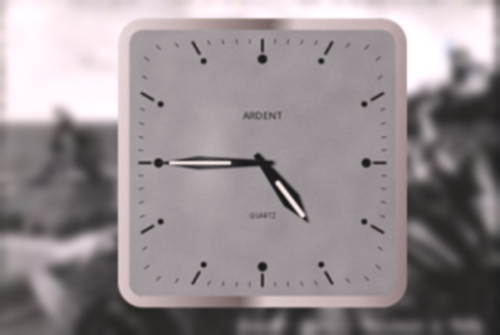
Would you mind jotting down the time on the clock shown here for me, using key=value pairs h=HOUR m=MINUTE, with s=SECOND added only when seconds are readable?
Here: h=4 m=45
